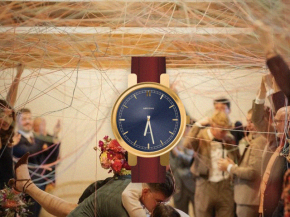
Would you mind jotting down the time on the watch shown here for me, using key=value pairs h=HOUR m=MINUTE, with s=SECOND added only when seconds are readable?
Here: h=6 m=28
